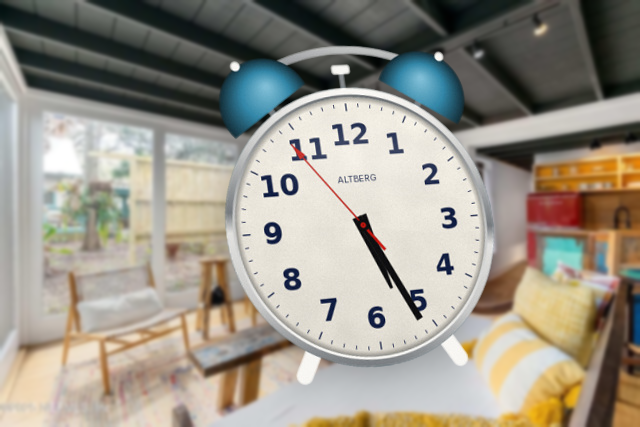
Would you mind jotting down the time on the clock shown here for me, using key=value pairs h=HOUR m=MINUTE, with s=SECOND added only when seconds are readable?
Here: h=5 m=25 s=54
